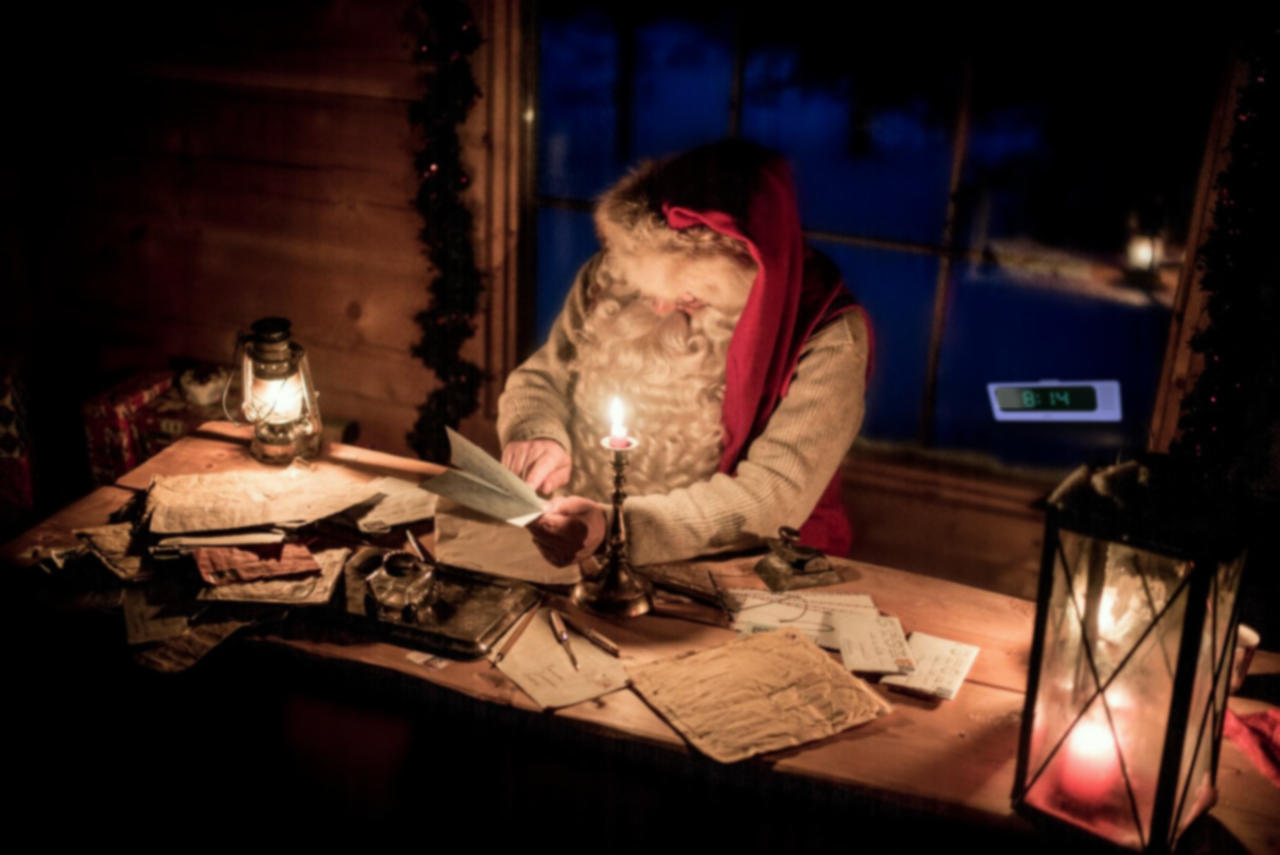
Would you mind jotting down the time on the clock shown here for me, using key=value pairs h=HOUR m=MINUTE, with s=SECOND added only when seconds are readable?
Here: h=8 m=14
